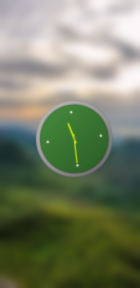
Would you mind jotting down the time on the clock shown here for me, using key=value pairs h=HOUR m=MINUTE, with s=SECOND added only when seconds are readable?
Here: h=11 m=30
